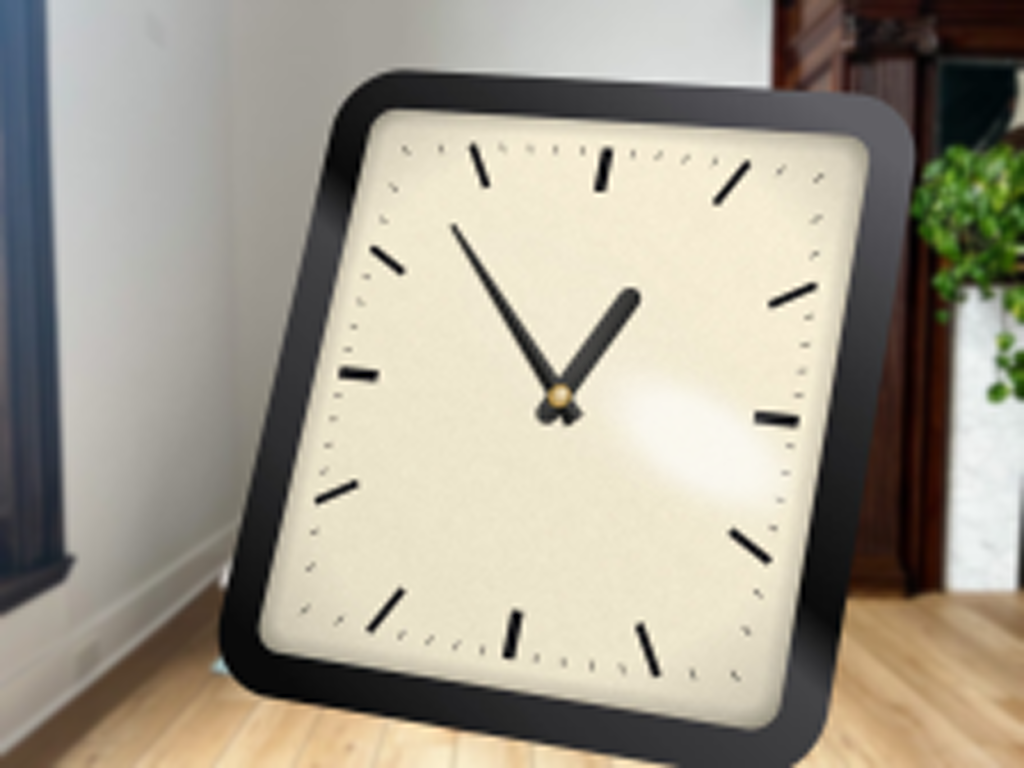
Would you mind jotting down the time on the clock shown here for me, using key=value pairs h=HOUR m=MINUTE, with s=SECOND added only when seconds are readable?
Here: h=12 m=53
